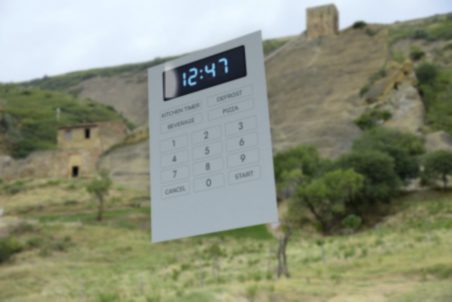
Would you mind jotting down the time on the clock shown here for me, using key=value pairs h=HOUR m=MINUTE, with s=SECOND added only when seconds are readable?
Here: h=12 m=47
